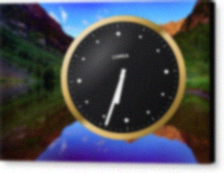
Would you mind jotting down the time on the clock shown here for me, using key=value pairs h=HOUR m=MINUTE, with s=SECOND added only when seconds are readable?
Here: h=6 m=34
